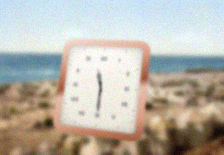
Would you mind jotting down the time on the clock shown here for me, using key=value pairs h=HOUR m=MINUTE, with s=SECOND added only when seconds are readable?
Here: h=11 m=30
